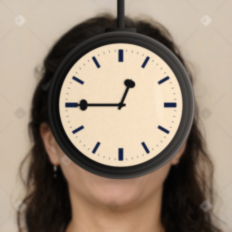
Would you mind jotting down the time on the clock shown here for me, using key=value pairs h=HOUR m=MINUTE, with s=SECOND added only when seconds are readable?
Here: h=12 m=45
